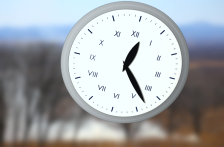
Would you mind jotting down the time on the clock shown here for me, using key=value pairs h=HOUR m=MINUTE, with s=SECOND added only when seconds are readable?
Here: h=12 m=23
